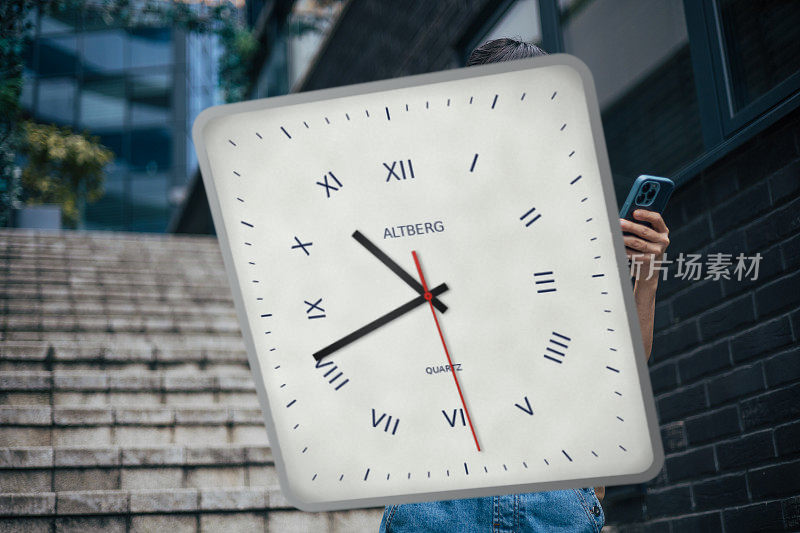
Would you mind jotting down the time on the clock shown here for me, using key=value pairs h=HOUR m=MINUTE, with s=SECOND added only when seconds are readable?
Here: h=10 m=41 s=29
